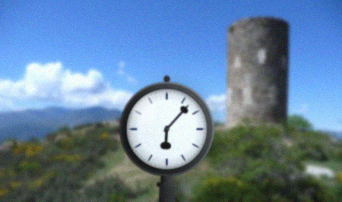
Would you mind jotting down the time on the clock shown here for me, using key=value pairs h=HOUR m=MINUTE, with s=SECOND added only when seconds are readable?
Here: h=6 m=7
